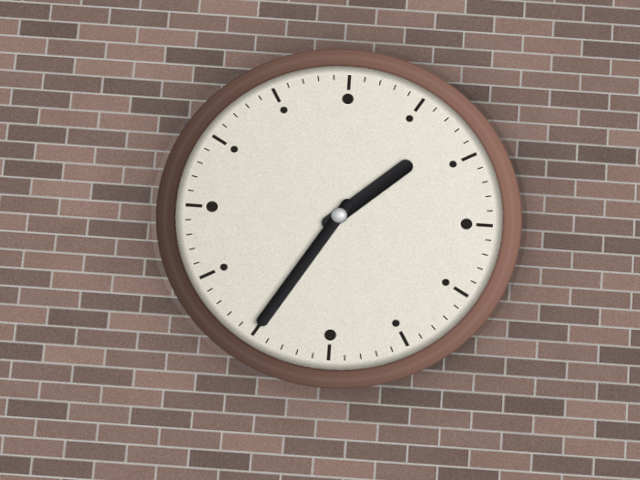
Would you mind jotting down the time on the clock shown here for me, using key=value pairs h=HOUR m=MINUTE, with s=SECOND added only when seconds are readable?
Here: h=1 m=35
